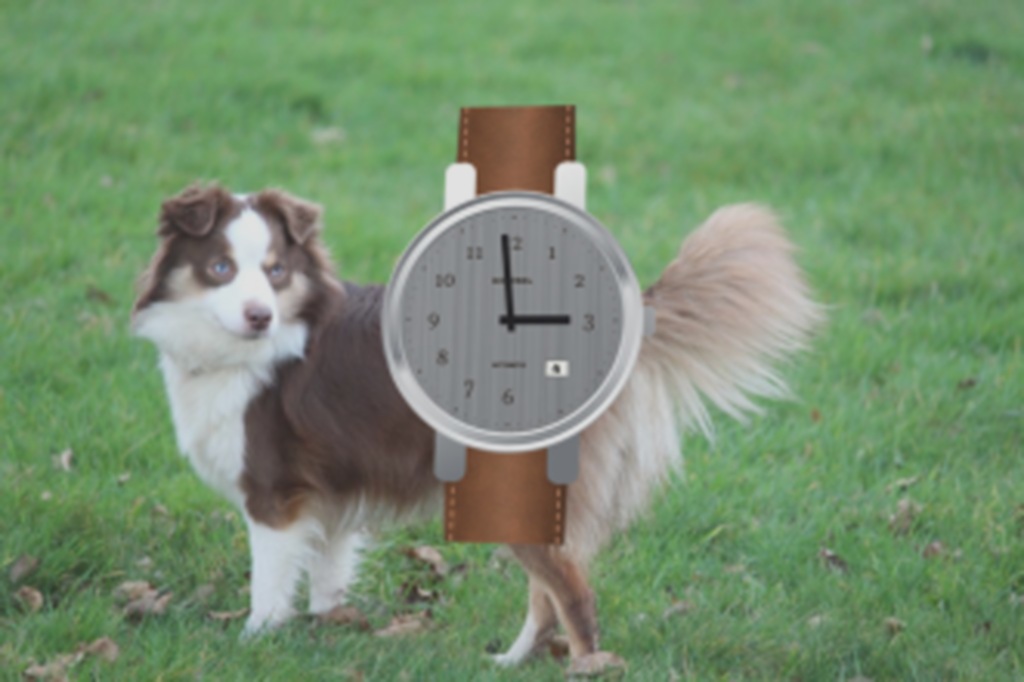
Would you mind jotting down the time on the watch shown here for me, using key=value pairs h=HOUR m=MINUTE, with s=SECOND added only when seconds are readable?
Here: h=2 m=59
